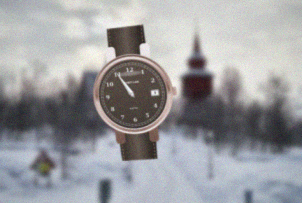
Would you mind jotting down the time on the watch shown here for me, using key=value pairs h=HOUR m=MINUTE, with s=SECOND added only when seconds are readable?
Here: h=10 m=55
